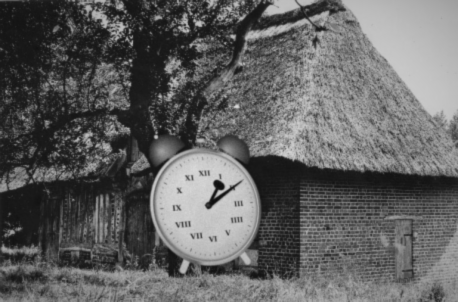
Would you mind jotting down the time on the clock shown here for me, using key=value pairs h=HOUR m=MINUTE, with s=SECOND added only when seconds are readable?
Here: h=1 m=10
